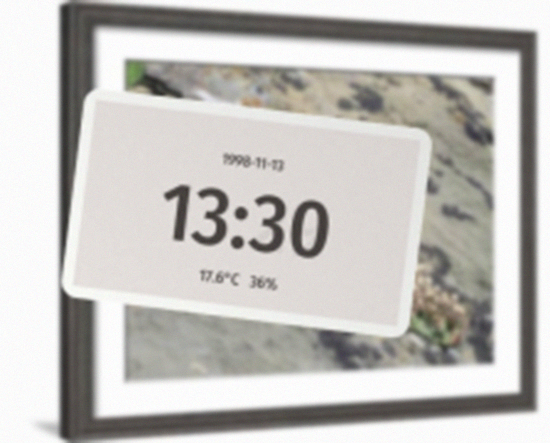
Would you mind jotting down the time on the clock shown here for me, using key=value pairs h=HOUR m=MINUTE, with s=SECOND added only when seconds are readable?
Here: h=13 m=30
